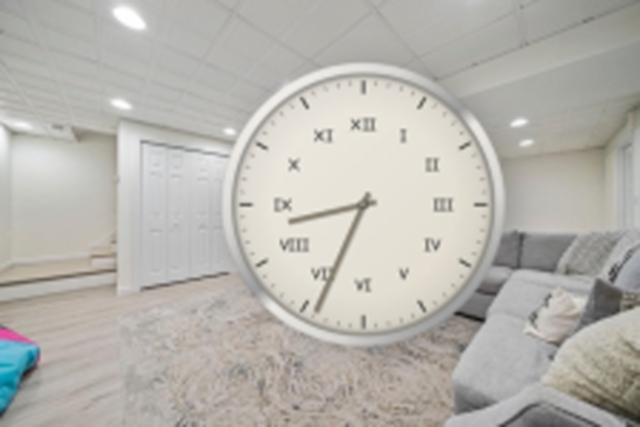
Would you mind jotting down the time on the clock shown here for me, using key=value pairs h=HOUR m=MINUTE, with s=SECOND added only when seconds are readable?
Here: h=8 m=34
